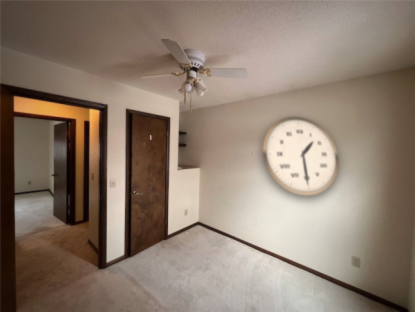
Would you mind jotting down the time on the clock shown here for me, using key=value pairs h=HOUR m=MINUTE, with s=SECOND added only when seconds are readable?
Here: h=1 m=30
